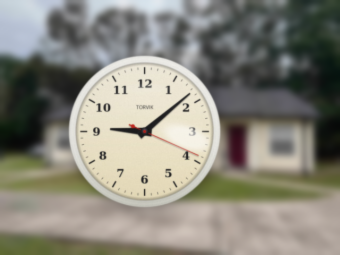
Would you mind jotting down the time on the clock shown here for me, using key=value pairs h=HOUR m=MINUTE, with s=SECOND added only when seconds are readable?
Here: h=9 m=8 s=19
